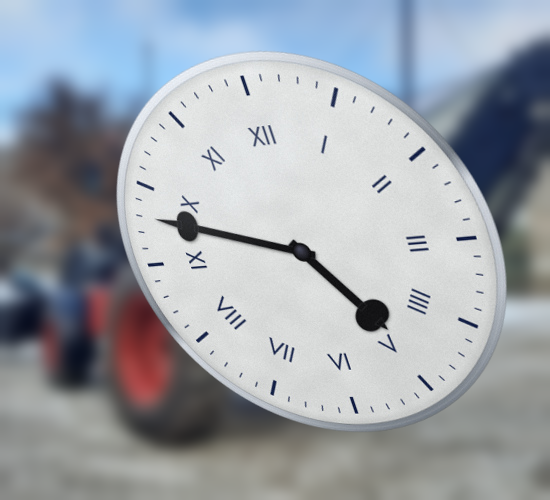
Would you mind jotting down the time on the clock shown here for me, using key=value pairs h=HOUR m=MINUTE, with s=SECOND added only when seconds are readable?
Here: h=4 m=48
